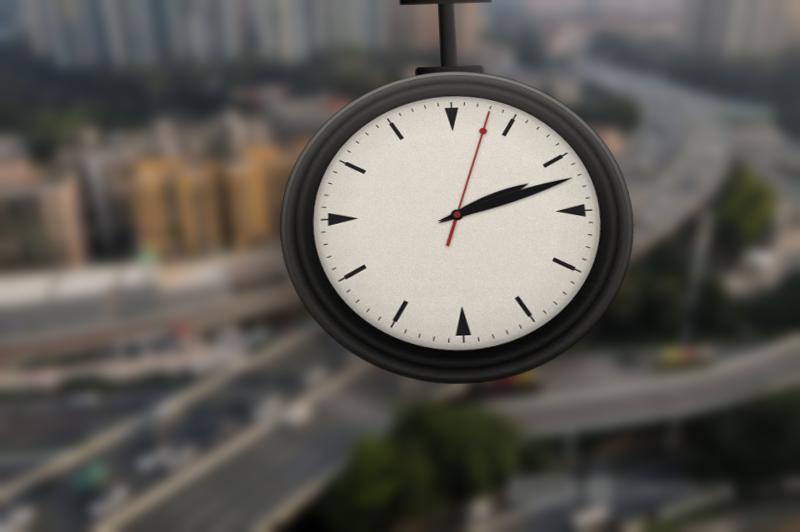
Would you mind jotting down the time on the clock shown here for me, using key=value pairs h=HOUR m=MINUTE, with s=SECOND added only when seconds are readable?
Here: h=2 m=12 s=3
